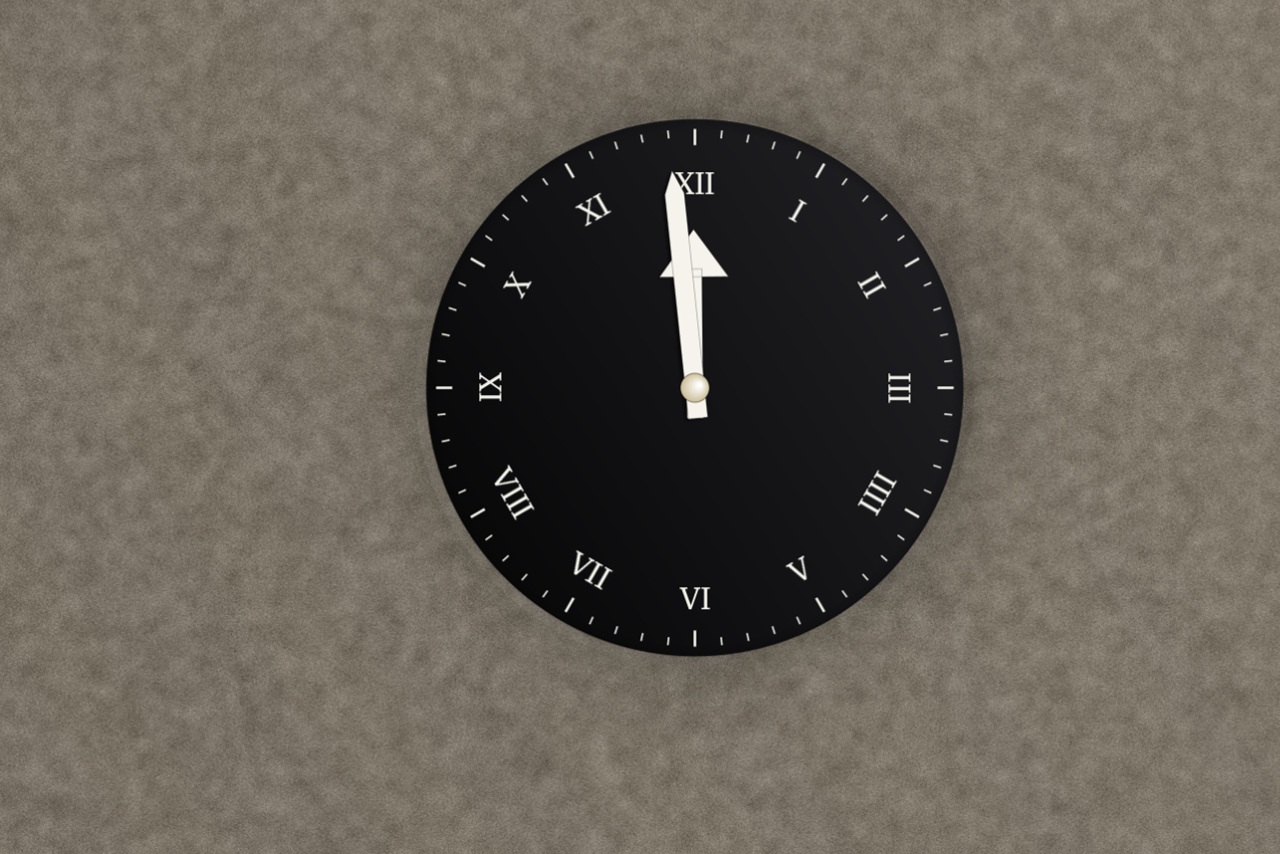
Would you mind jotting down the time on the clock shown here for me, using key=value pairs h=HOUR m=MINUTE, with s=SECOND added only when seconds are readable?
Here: h=11 m=59
